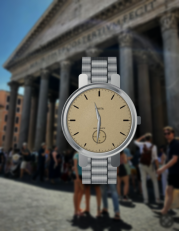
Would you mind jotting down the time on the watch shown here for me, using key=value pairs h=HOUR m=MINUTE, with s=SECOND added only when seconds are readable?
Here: h=11 m=31
